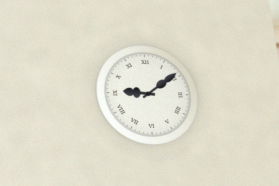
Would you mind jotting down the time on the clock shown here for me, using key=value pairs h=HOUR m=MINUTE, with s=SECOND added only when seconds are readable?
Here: h=9 m=9
